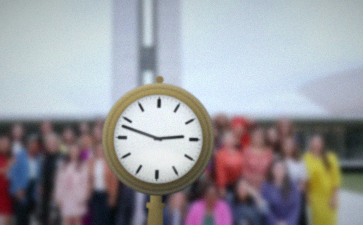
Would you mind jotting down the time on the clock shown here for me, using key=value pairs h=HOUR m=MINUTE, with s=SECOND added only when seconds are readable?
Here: h=2 m=48
